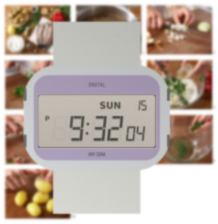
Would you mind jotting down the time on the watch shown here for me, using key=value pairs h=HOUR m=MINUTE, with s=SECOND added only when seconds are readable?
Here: h=9 m=32 s=4
